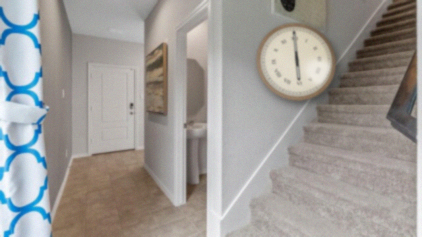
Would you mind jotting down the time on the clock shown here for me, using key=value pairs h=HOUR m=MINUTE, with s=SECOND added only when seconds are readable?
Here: h=6 m=0
